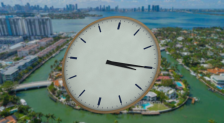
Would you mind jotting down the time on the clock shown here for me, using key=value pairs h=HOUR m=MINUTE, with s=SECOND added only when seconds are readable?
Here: h=3 m=15
